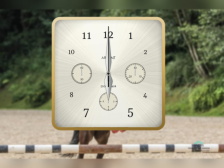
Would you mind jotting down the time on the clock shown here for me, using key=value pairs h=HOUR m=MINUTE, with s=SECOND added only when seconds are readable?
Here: h=6 m=0
